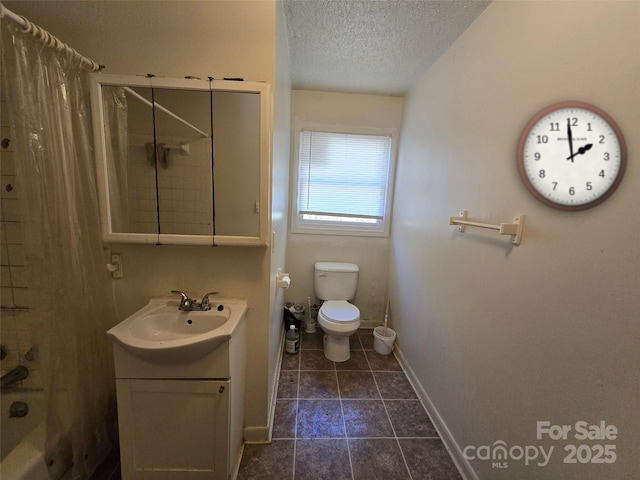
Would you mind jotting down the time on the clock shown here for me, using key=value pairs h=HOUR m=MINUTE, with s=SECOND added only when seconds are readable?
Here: h=1 m=59
